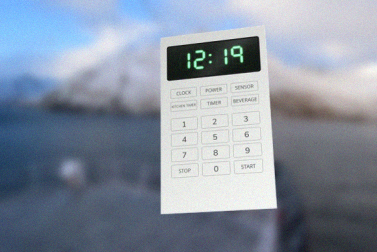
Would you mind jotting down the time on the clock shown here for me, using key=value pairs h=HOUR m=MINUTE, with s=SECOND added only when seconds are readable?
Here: h=12 m=19
